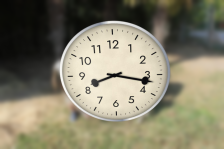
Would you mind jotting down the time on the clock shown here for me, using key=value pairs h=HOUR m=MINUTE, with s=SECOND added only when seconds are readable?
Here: h=8 m=17
